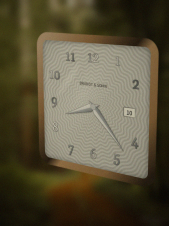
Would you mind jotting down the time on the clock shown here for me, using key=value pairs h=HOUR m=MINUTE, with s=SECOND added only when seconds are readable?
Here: h=8 m=23
